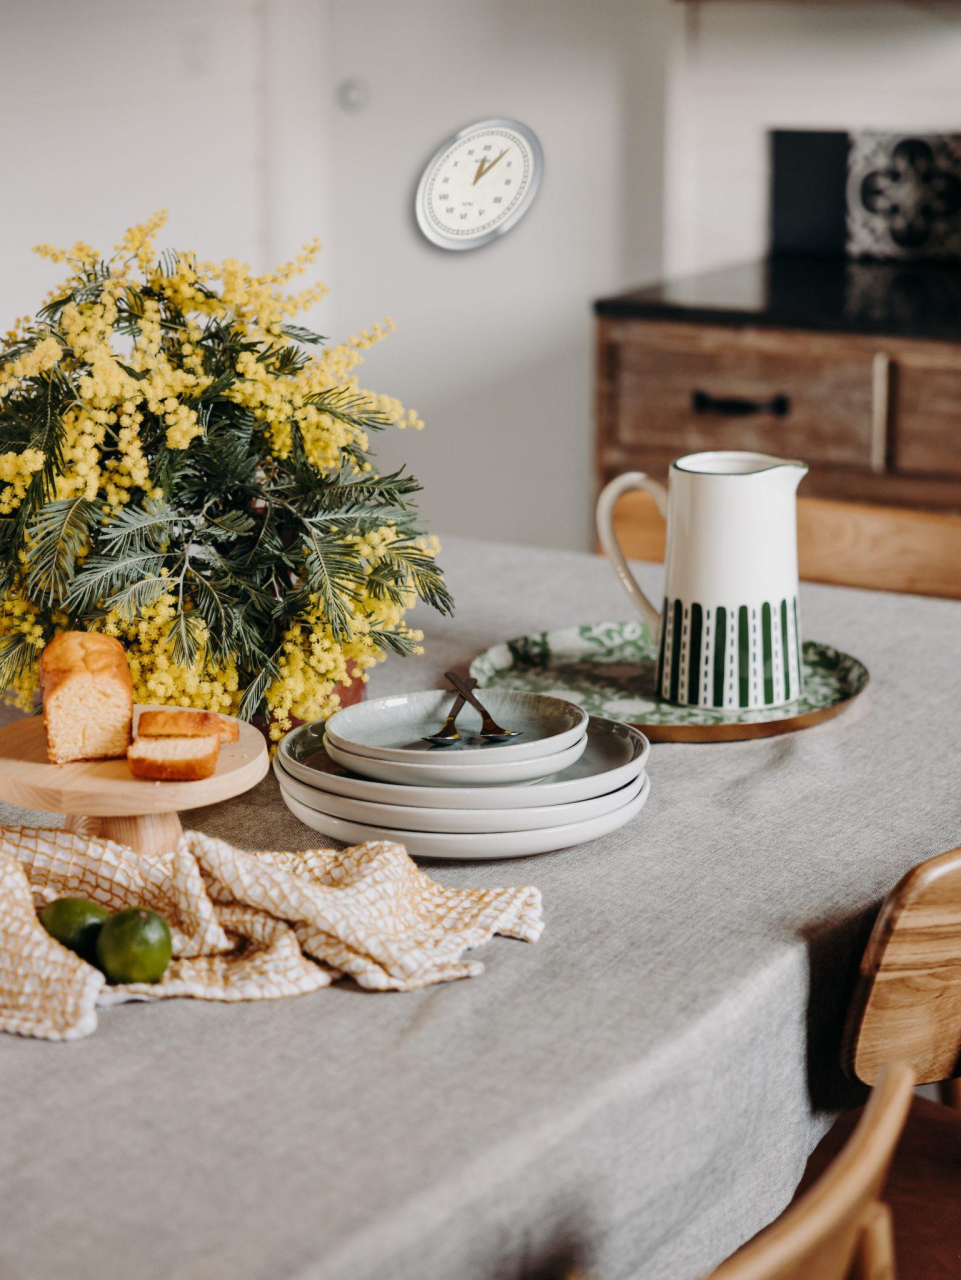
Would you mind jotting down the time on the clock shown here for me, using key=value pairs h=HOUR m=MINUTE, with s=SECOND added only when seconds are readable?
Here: h=12 m=6
